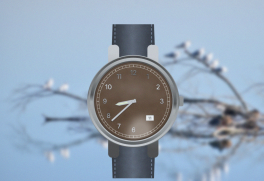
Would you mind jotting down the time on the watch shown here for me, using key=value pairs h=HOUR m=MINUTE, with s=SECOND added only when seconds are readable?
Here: h=8 m=38
